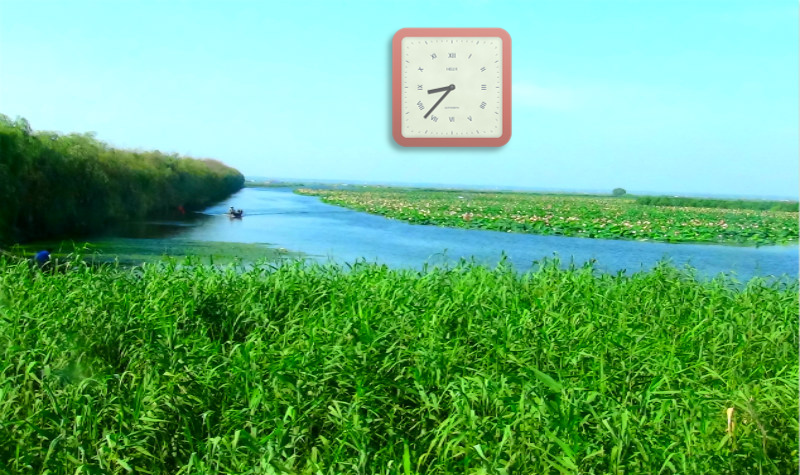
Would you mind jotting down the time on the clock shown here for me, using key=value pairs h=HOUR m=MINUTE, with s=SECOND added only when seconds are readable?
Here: h=8 m=37
